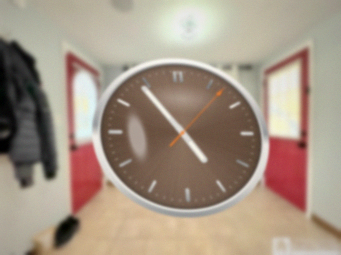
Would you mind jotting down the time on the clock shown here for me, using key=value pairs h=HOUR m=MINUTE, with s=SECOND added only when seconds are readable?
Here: h=4 m=54 s=7
